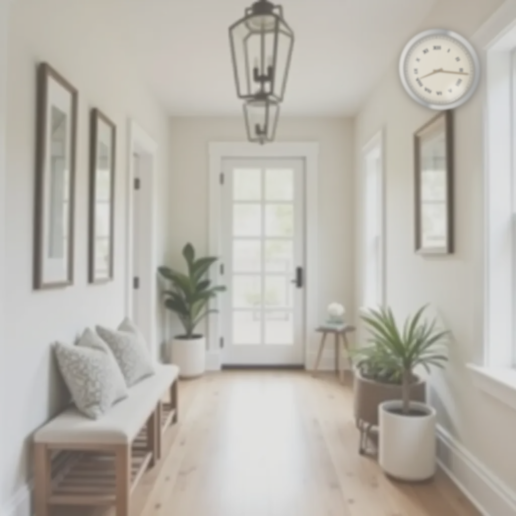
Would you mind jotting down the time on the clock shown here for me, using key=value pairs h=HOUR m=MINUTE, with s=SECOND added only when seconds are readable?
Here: h=8 m=16
